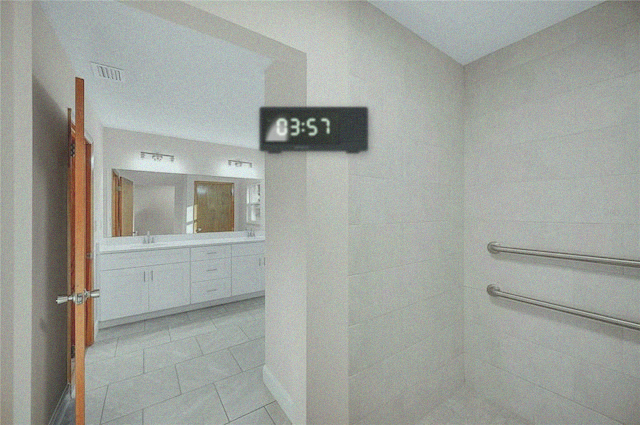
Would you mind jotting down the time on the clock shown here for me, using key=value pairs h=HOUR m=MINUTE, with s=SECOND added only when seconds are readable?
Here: h=3 m=57
